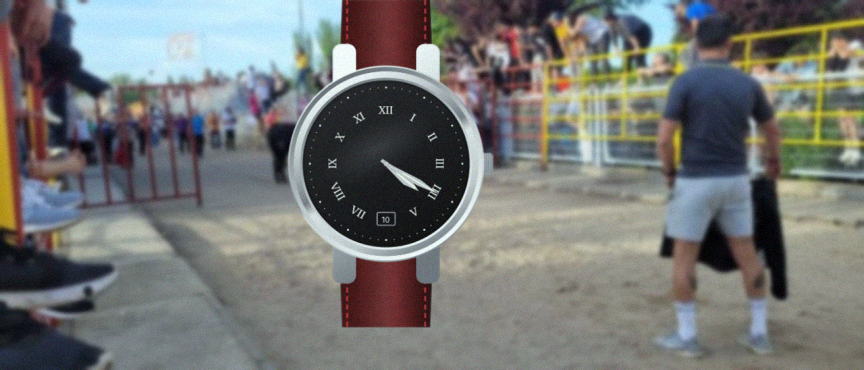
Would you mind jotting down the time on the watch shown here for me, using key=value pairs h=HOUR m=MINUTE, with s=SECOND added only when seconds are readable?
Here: h=4 m=20
